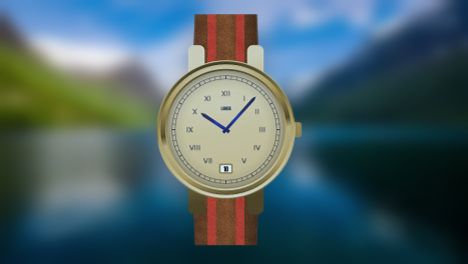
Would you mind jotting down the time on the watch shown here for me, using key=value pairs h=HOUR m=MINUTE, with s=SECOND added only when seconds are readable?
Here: h=10 m=7
